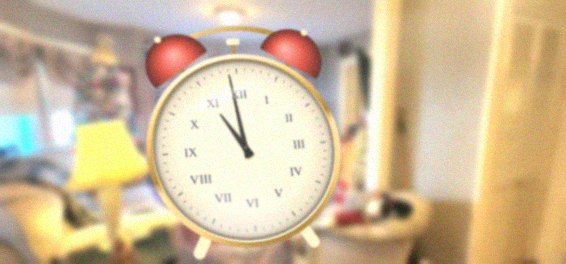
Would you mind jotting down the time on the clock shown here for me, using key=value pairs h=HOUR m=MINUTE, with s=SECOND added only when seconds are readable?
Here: h=10 m=59
